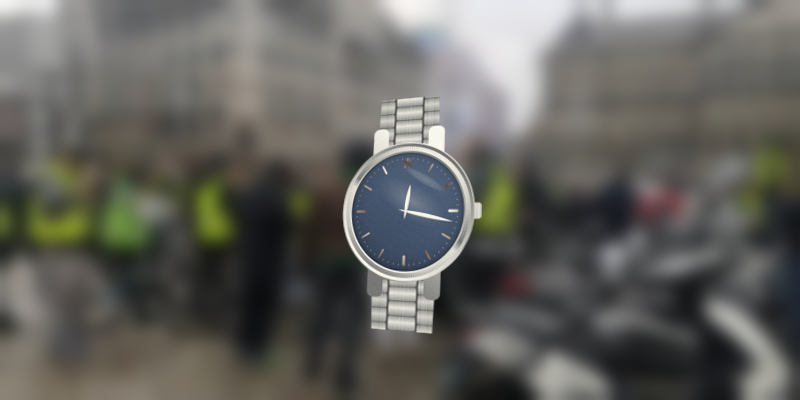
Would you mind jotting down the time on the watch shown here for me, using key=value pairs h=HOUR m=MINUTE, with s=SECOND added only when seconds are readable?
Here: h=12 m=17
